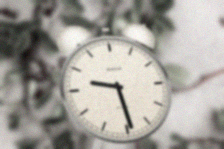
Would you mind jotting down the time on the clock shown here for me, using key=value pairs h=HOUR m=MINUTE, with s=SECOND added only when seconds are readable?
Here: h=9 m=29
